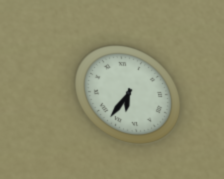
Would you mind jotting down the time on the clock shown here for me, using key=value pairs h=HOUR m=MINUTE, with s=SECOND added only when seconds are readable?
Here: h=6 m=37
